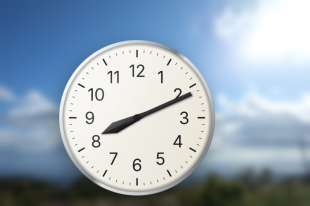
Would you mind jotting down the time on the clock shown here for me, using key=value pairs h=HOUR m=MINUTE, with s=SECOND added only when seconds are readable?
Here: h=8 m=11
